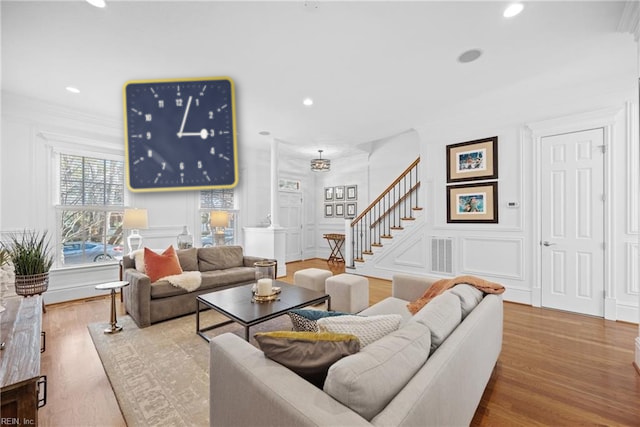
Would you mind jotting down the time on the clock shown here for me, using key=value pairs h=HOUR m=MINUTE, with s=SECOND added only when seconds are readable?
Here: h=3 m=3
